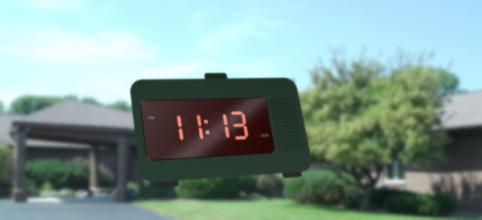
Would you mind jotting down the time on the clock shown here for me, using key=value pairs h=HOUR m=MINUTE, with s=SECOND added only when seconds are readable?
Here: h=11 m=13
